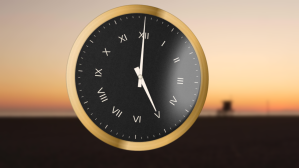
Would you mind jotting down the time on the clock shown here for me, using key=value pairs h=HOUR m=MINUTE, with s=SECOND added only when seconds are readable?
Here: h=5 m=0
